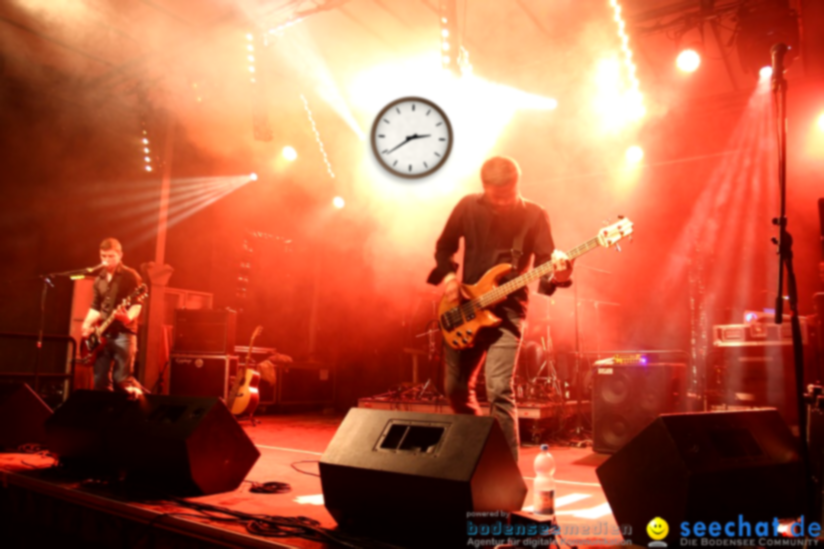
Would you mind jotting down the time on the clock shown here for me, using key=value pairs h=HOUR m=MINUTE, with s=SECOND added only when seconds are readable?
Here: h=2 m=39
